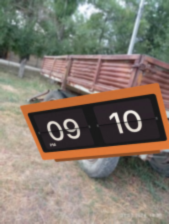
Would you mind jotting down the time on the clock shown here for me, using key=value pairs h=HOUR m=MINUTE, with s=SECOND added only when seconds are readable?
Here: h=9 m=10
